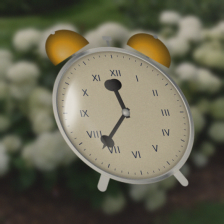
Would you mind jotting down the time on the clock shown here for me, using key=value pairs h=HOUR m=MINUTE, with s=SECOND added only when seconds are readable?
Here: h=11 m=37
